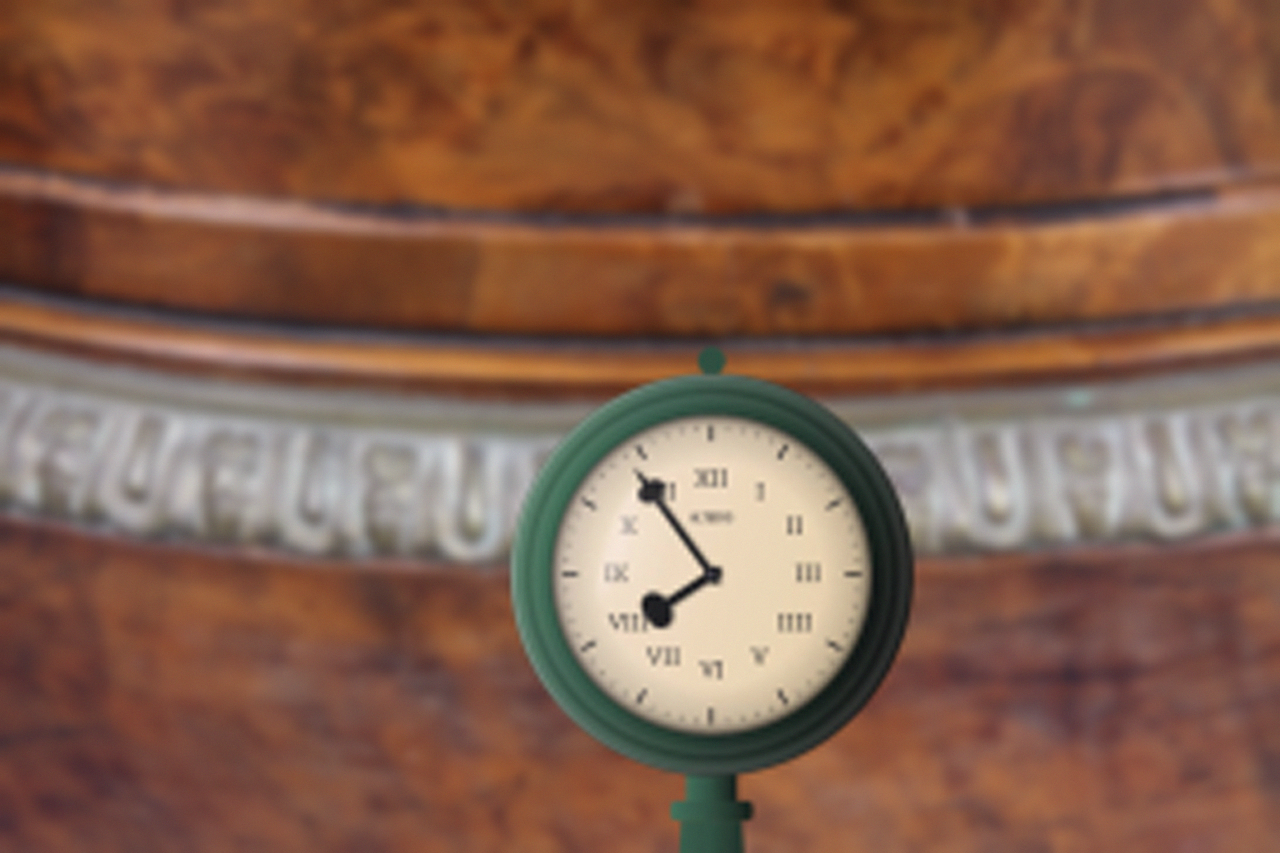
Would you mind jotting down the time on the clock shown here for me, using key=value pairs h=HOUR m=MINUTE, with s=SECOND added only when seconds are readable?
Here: h=7 m=54
